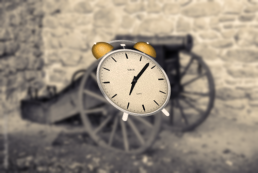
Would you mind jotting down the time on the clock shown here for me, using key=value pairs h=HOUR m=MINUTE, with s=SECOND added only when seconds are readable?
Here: h=7 m=8
